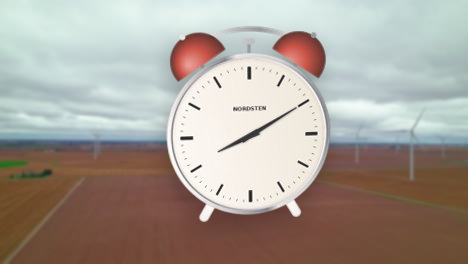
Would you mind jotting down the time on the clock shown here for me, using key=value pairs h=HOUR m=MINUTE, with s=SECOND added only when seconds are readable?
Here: h=8 m=10
